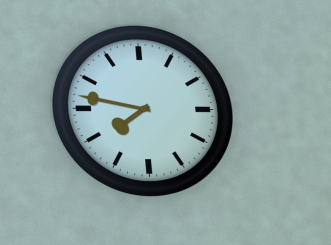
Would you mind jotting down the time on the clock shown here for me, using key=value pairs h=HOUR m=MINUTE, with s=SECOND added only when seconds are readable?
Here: h=7 m=47
